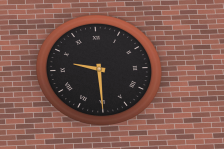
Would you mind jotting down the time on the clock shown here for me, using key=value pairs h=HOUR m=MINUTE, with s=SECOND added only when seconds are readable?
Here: h=9 m=30
